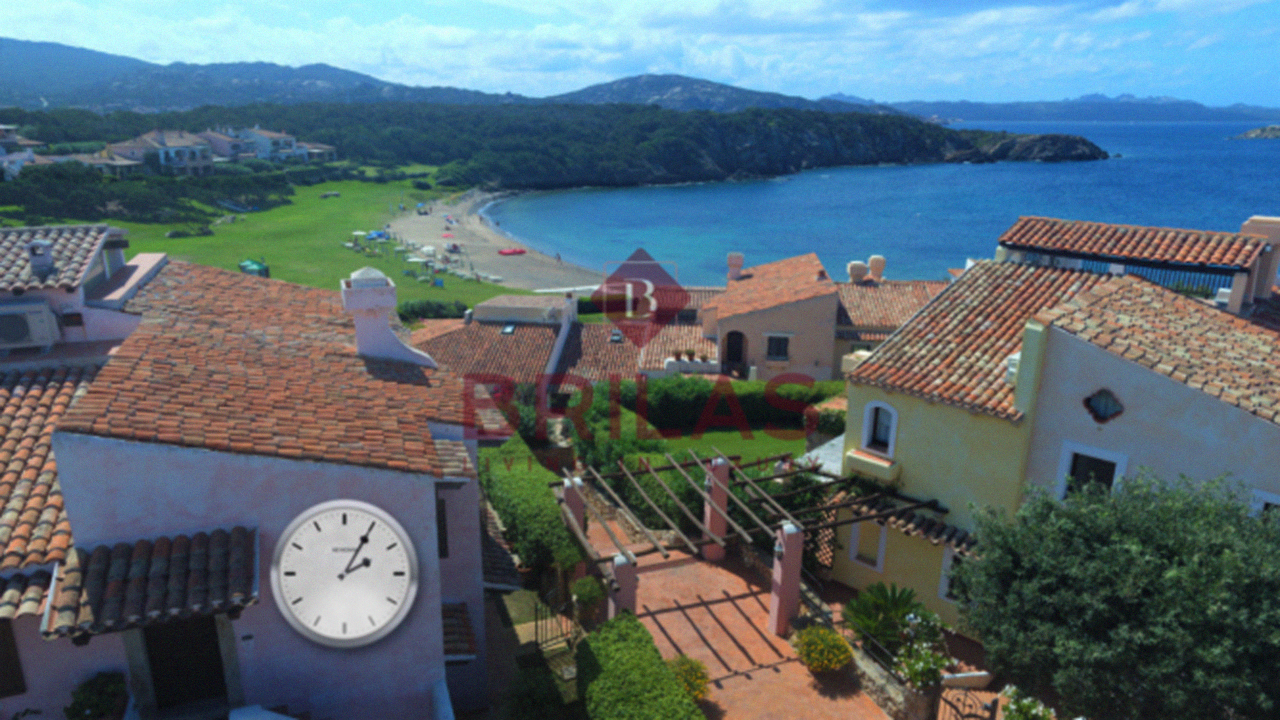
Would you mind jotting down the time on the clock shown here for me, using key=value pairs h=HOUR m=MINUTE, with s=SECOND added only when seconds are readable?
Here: h=2 m=5
